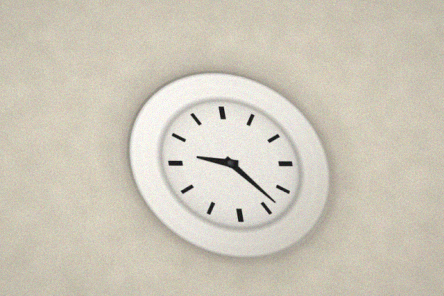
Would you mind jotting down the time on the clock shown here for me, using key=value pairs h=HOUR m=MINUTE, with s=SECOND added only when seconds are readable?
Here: h=9 m=23
